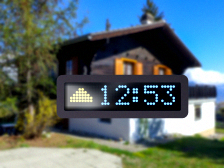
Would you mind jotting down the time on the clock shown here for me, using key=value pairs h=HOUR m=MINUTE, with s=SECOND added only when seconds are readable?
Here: h=12 m=53
